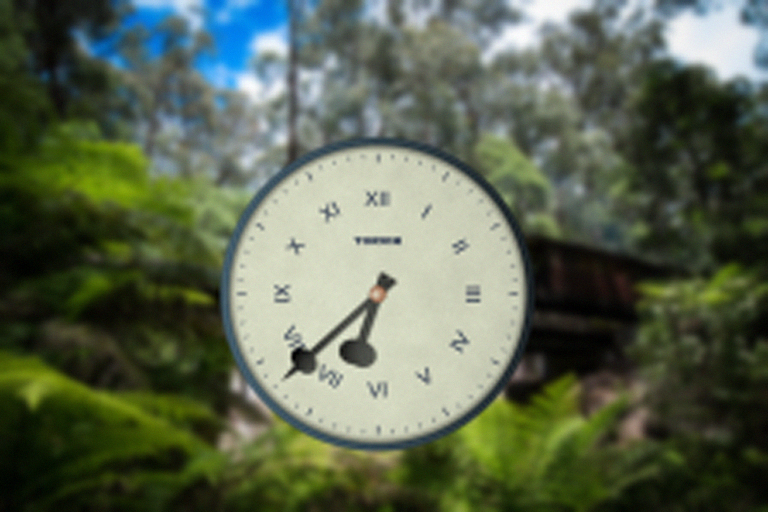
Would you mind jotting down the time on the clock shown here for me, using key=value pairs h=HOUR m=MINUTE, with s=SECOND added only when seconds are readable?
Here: h=6 m=38
